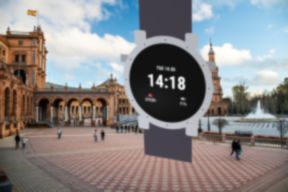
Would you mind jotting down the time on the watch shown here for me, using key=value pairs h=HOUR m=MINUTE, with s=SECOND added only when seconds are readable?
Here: h=14 m=18
